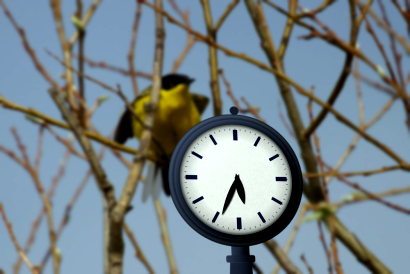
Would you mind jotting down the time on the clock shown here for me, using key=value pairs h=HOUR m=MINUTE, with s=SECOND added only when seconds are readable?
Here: h=5 m=34
